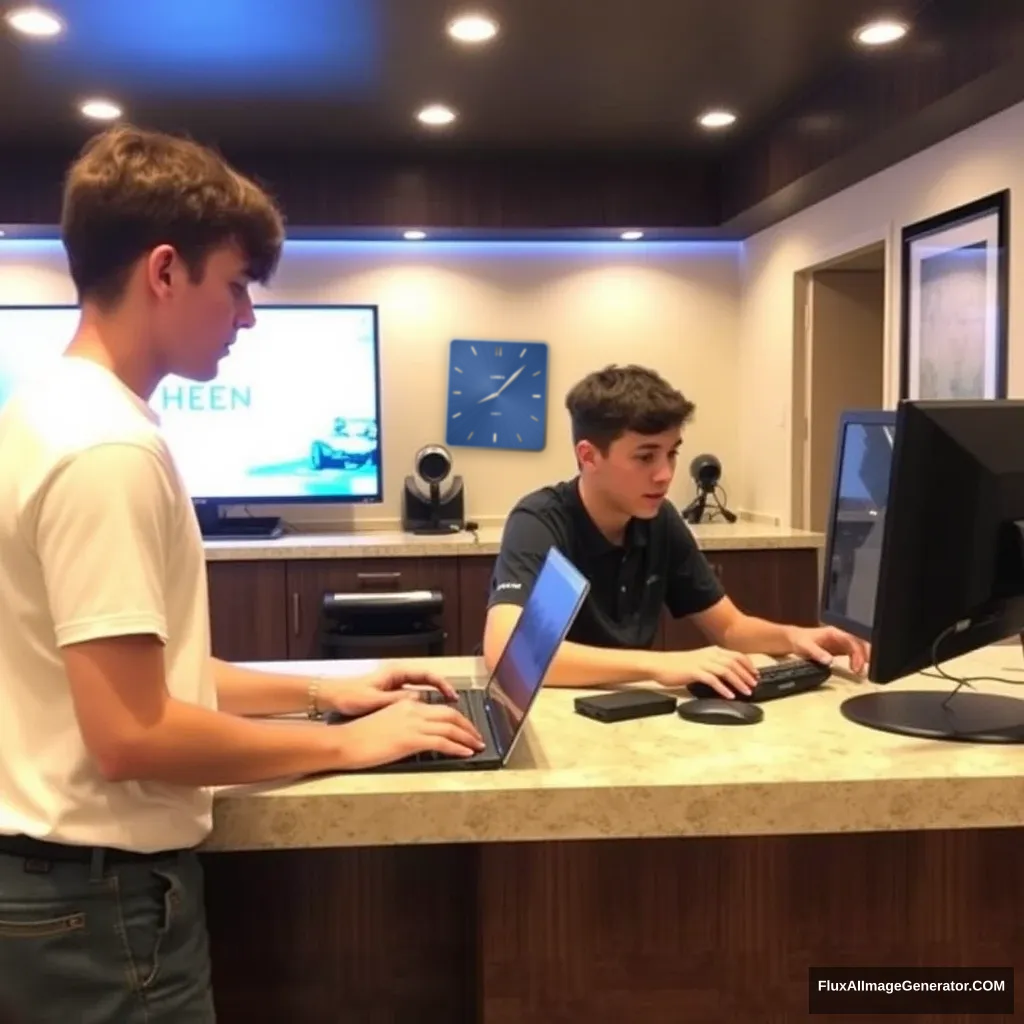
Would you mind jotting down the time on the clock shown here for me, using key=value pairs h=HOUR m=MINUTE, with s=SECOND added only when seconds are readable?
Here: h=8 m=7
